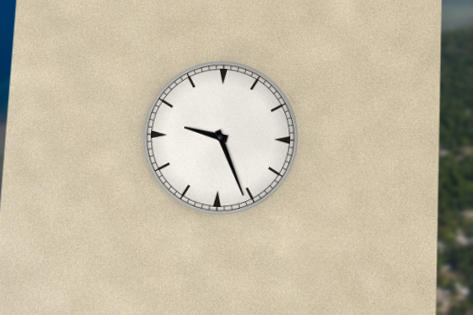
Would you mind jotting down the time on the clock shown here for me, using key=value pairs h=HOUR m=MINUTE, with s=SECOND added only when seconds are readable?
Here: h=9 m=26
